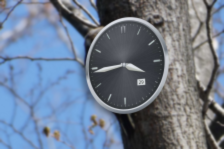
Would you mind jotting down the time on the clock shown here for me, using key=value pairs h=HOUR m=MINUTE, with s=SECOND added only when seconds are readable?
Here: h=3 m=44
